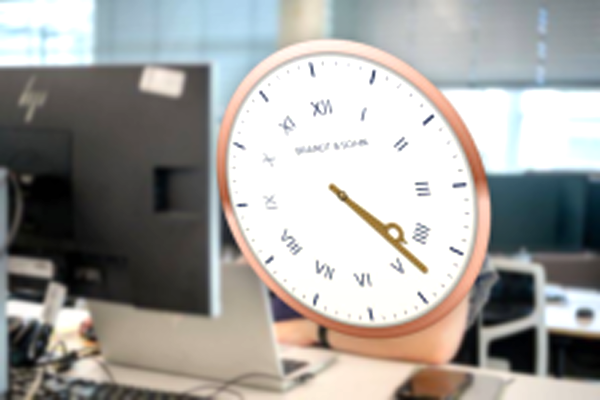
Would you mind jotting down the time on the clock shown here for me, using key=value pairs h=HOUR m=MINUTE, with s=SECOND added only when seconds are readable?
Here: h=4 m=23
